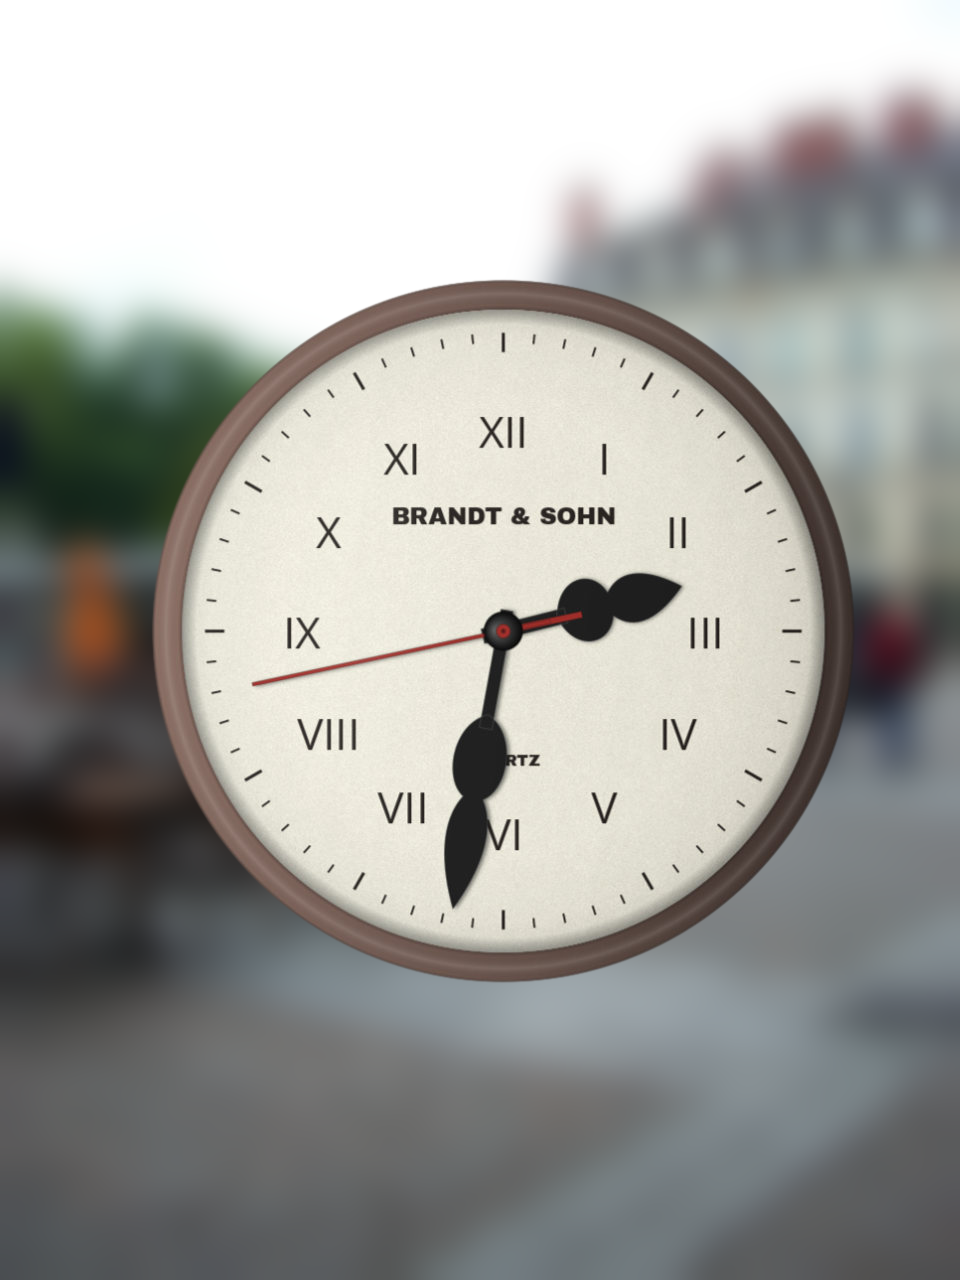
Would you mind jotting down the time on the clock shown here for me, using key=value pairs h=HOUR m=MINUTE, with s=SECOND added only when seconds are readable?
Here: h=2 m=31 s=43
